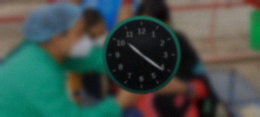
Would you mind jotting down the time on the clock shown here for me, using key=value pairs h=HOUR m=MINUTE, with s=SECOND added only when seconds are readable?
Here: h=10 m=21
